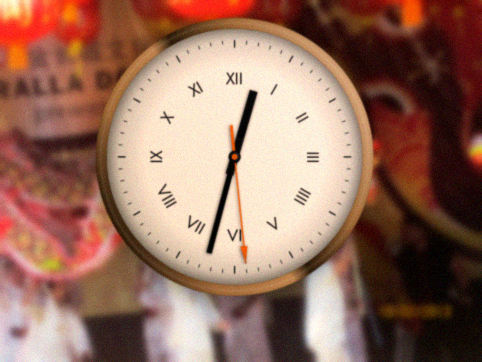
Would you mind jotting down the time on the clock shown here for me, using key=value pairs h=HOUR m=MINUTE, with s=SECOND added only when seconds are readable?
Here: h=12 m=32 s=29
